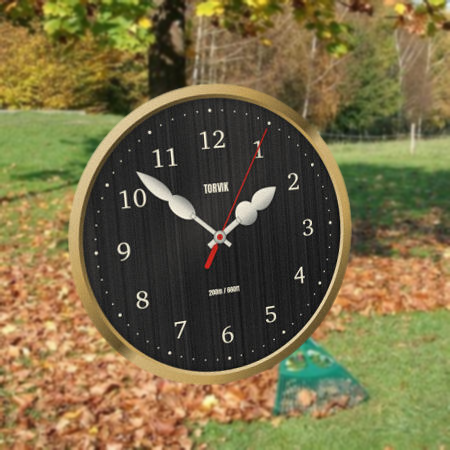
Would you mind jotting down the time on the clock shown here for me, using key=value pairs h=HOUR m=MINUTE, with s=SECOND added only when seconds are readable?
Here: h=1 m=52 s=5
